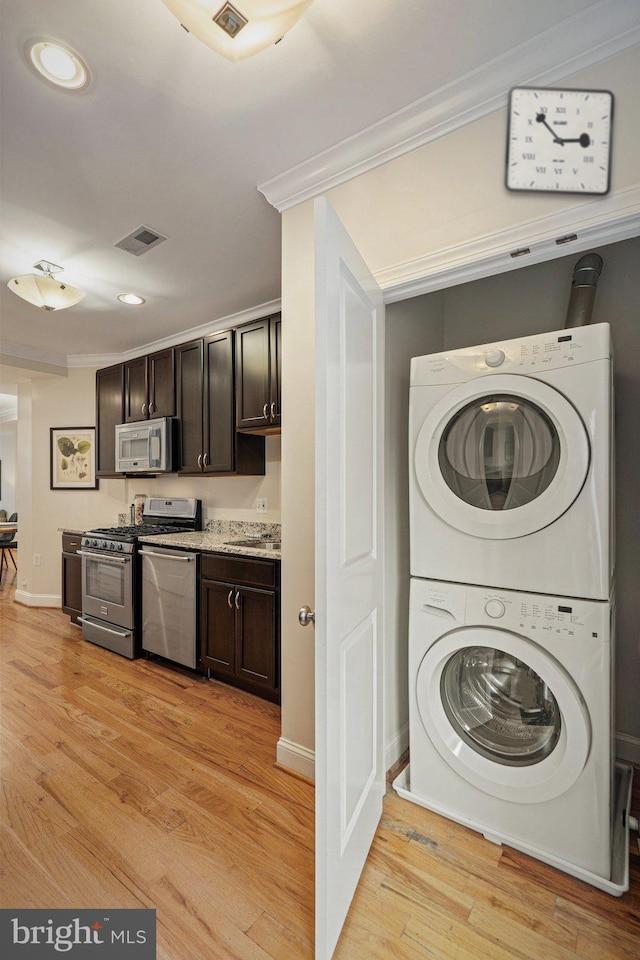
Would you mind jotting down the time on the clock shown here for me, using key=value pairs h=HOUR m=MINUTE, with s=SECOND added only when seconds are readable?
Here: h=2 m=53
